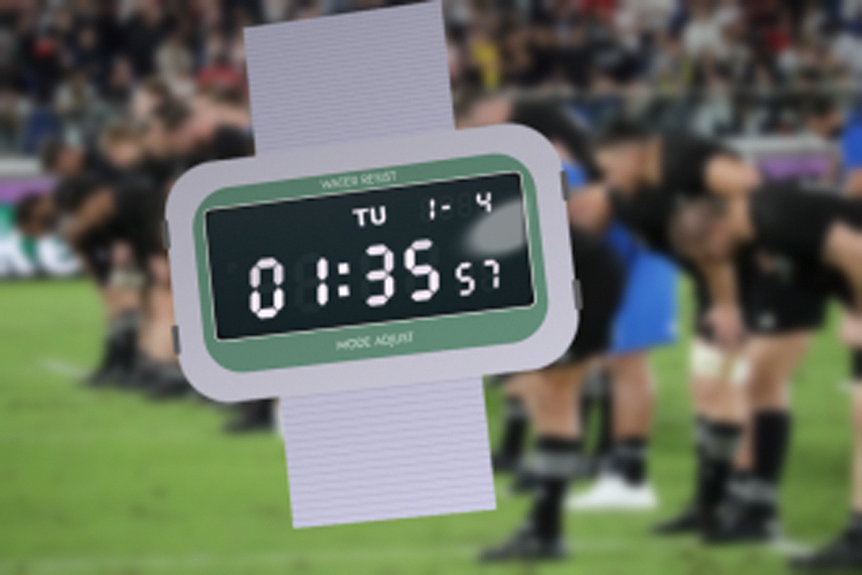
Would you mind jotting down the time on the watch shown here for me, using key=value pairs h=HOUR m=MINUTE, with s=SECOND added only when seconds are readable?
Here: h=1 m=35 s=57
